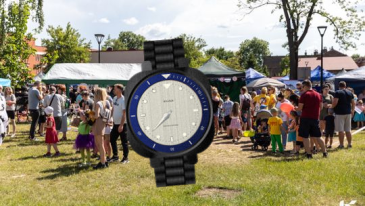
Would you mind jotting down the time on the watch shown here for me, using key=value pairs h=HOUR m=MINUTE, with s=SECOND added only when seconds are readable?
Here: h=7 m=38
